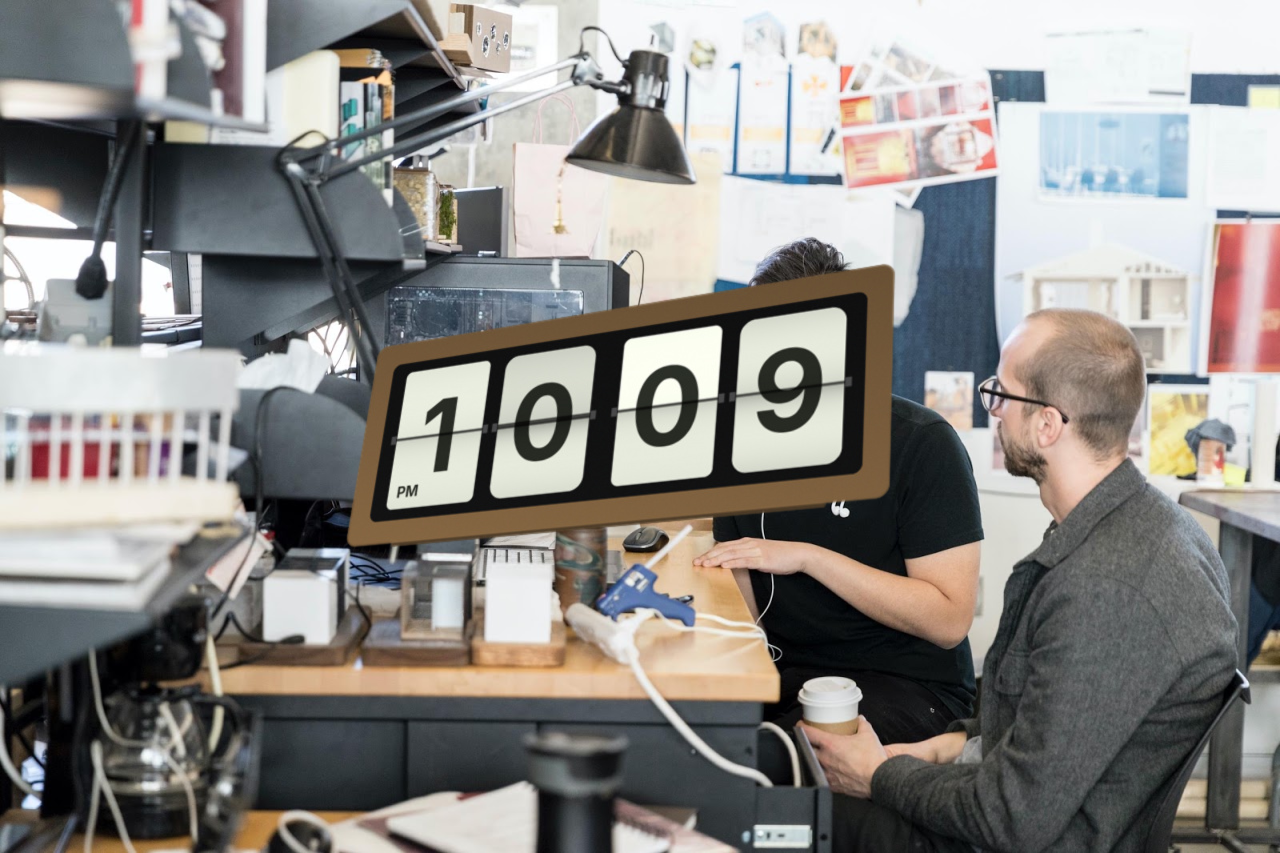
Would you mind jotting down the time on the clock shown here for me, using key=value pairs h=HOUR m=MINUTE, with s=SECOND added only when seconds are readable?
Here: h=10 m=9
